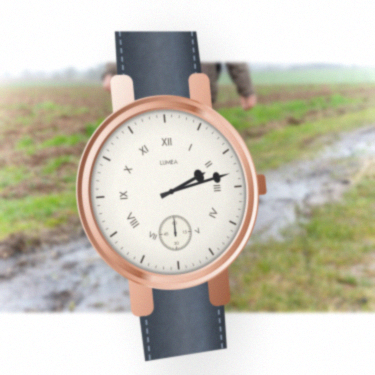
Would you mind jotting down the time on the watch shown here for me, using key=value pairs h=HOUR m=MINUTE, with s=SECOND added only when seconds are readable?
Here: h=2 m=13
